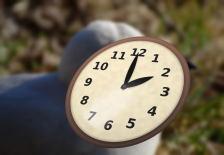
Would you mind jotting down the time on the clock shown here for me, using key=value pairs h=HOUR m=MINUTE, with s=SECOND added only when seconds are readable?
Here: h=2 m=0
